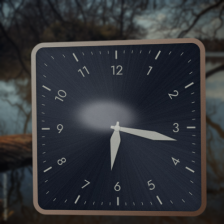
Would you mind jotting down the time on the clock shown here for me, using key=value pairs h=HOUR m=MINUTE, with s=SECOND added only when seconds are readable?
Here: h=6 m=17
